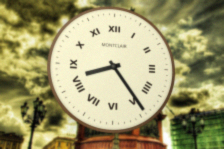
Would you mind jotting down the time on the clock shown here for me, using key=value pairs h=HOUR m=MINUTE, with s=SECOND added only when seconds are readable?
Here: h=8 m=24
